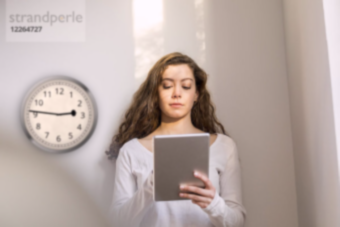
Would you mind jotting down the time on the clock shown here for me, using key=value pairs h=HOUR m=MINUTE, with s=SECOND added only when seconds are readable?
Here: h=2 m=46
